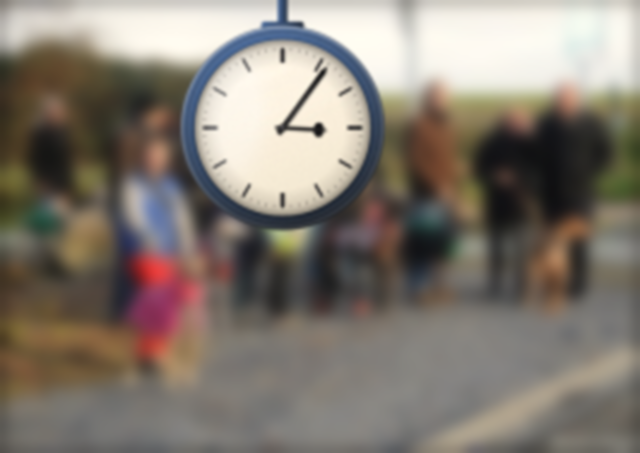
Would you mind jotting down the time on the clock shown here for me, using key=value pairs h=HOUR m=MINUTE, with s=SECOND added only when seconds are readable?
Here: h=3 m=6
